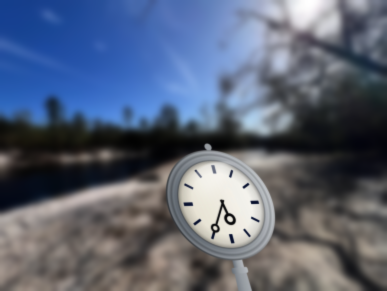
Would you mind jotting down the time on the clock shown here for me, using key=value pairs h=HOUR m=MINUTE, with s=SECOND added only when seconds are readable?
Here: h=5 m=35
